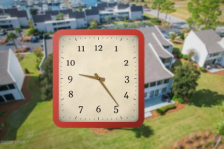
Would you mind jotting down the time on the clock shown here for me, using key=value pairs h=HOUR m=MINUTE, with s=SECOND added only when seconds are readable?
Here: h=9 m=24
